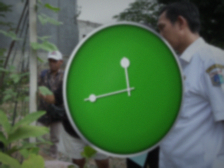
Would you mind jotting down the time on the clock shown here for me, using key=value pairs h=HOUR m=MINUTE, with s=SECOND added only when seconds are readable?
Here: h=11 m=43
